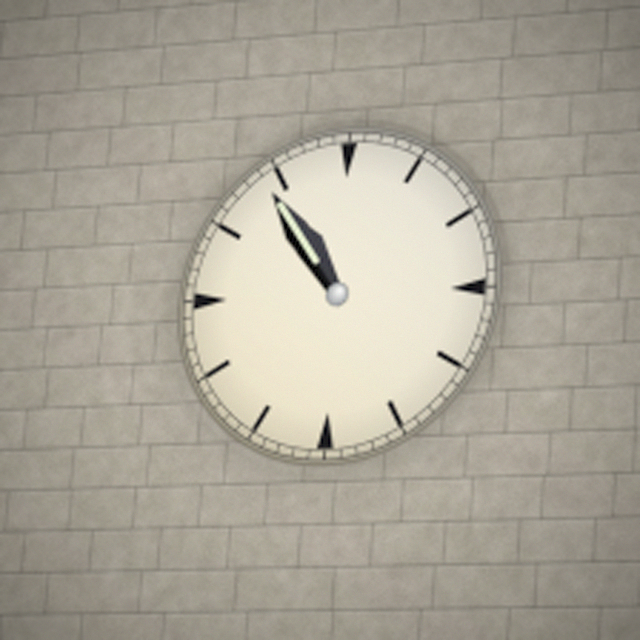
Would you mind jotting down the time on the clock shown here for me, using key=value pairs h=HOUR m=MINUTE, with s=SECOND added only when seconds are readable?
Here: h=10 m=54
